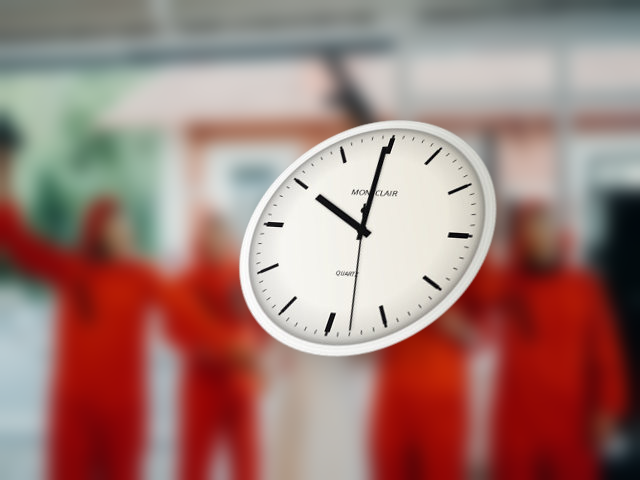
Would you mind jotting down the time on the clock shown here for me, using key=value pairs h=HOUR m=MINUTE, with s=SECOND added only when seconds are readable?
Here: h=9 m=59 s=28
